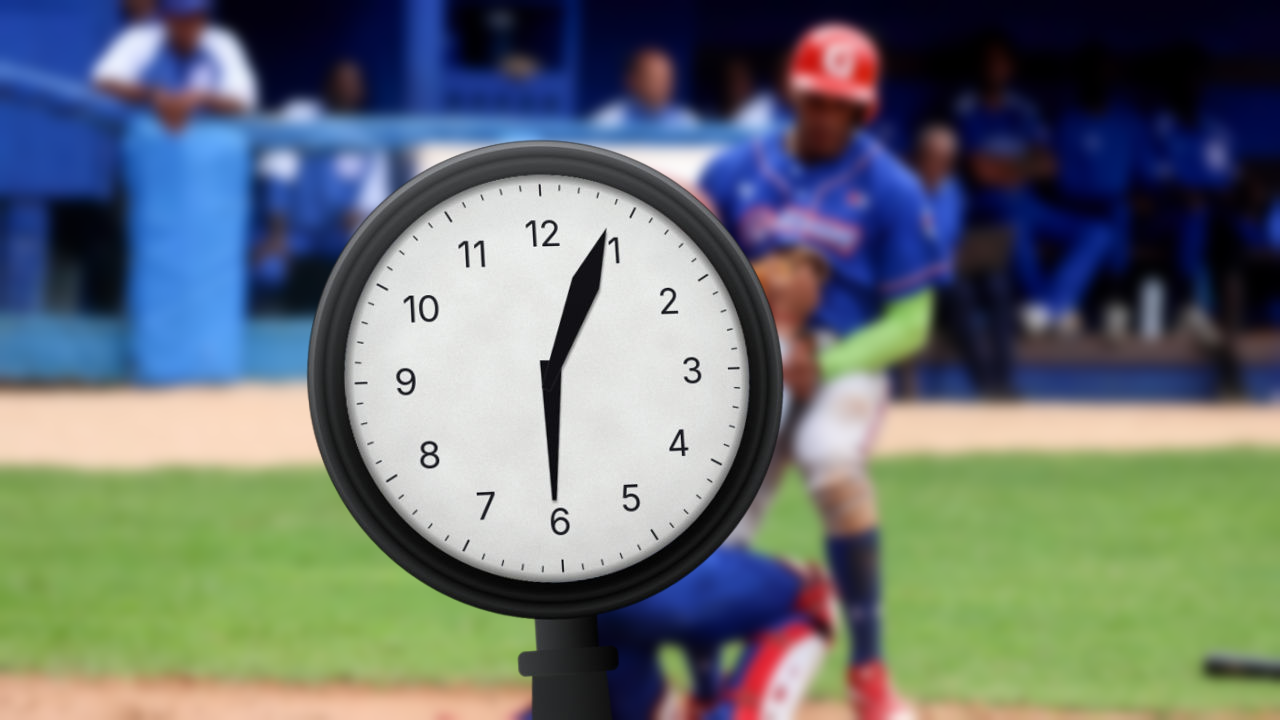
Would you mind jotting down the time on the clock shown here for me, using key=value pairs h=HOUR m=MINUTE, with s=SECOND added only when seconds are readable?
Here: h=6 m=4
